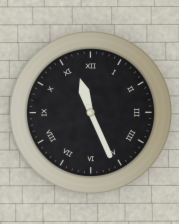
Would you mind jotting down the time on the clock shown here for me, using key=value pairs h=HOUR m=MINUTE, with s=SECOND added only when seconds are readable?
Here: h=11 m=26
